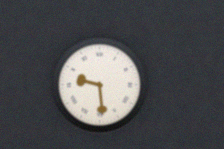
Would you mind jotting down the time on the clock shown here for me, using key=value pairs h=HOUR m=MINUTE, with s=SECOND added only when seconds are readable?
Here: h=9 m=29
